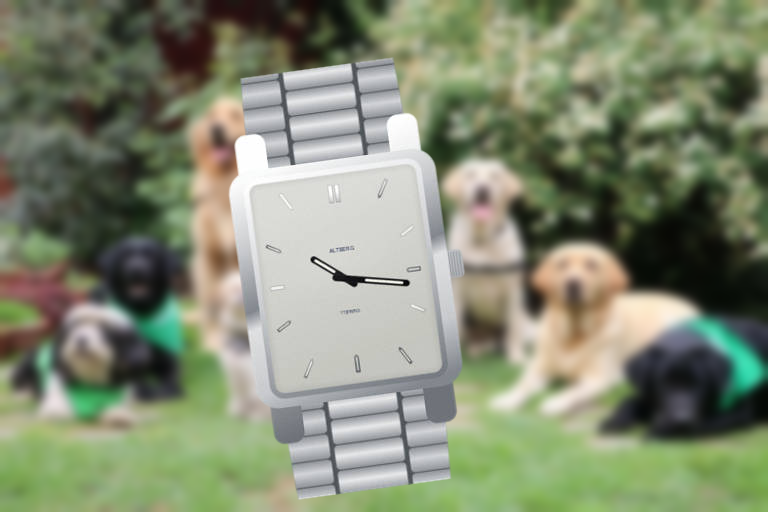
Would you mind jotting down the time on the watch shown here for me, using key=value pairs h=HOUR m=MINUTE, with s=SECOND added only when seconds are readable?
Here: h=10 m=17
